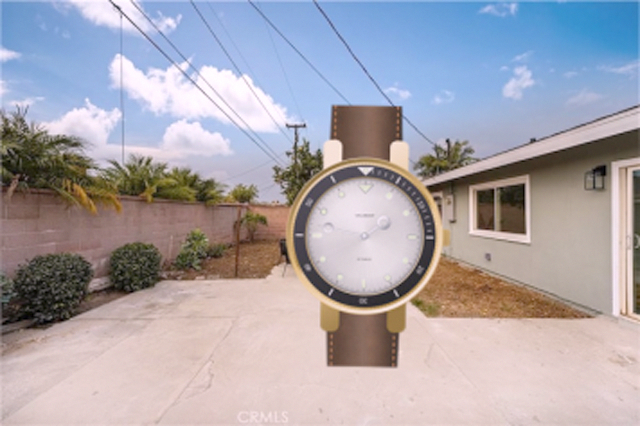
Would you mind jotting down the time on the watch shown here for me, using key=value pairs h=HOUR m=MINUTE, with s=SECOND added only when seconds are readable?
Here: h=1 m=47
